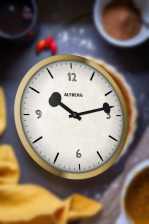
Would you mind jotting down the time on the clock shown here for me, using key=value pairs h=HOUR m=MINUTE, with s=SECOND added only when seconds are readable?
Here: h=10 m=13
